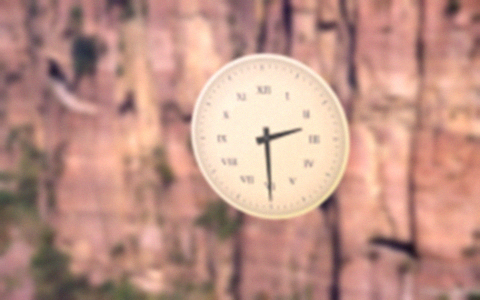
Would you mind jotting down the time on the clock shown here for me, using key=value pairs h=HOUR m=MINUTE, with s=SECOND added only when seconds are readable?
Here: h=2 m=30
